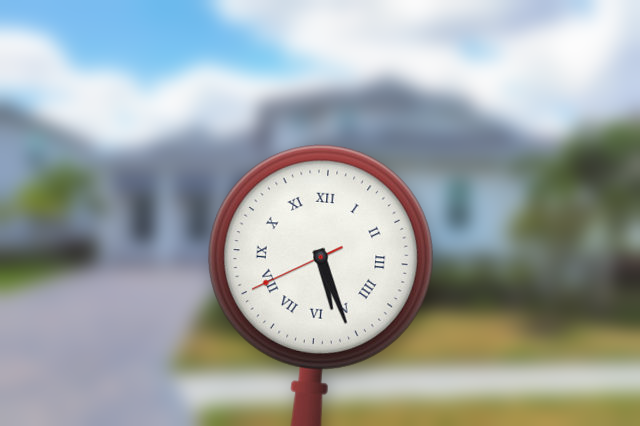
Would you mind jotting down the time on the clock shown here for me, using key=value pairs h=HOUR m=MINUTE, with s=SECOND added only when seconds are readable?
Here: h=5 m=25 s=40
